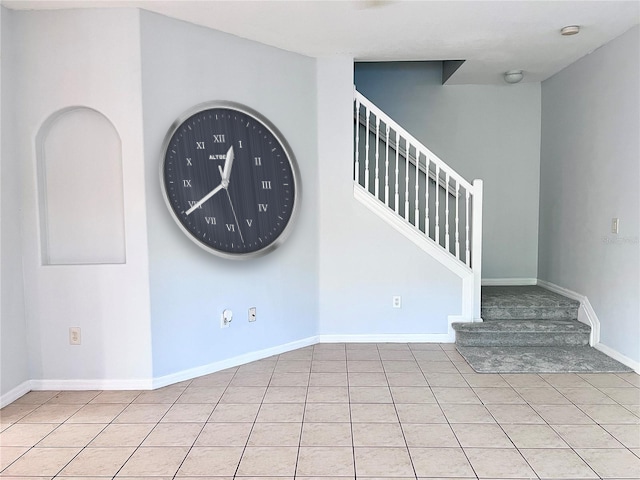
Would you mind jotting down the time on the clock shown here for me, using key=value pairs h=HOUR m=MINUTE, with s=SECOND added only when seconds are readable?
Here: h=12 m=39 s=28
